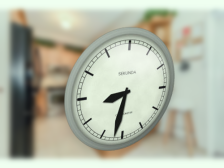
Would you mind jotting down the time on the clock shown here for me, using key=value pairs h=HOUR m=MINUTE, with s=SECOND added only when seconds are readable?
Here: h=8 m=32
